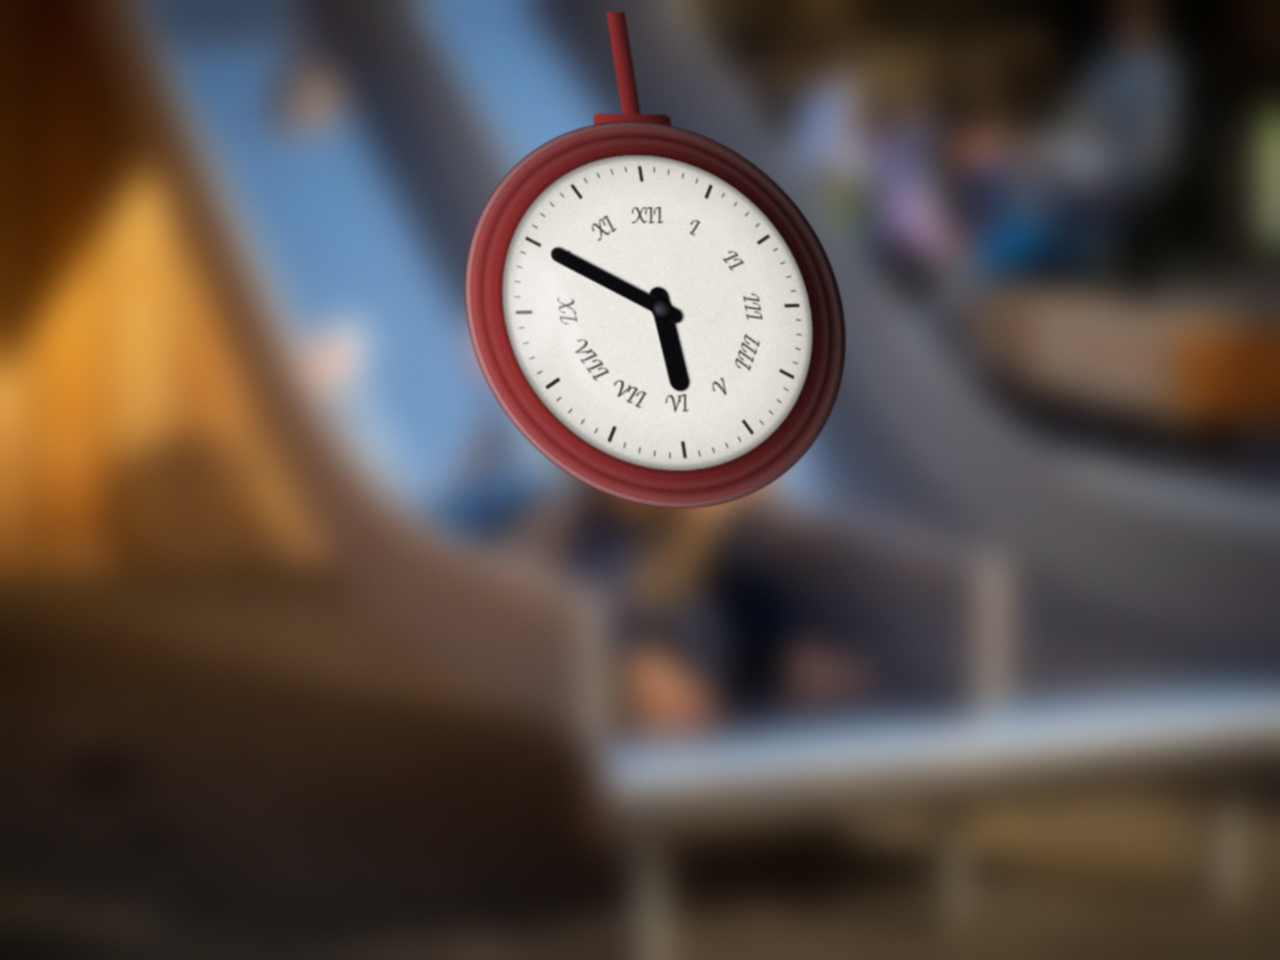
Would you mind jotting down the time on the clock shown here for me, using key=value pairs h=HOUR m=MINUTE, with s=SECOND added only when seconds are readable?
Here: h=5 m=50
